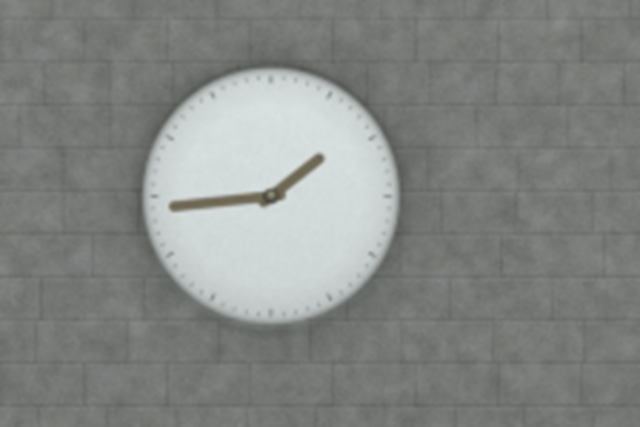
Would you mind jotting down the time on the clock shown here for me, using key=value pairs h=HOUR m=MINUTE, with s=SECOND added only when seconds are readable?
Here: h=1 m=44
